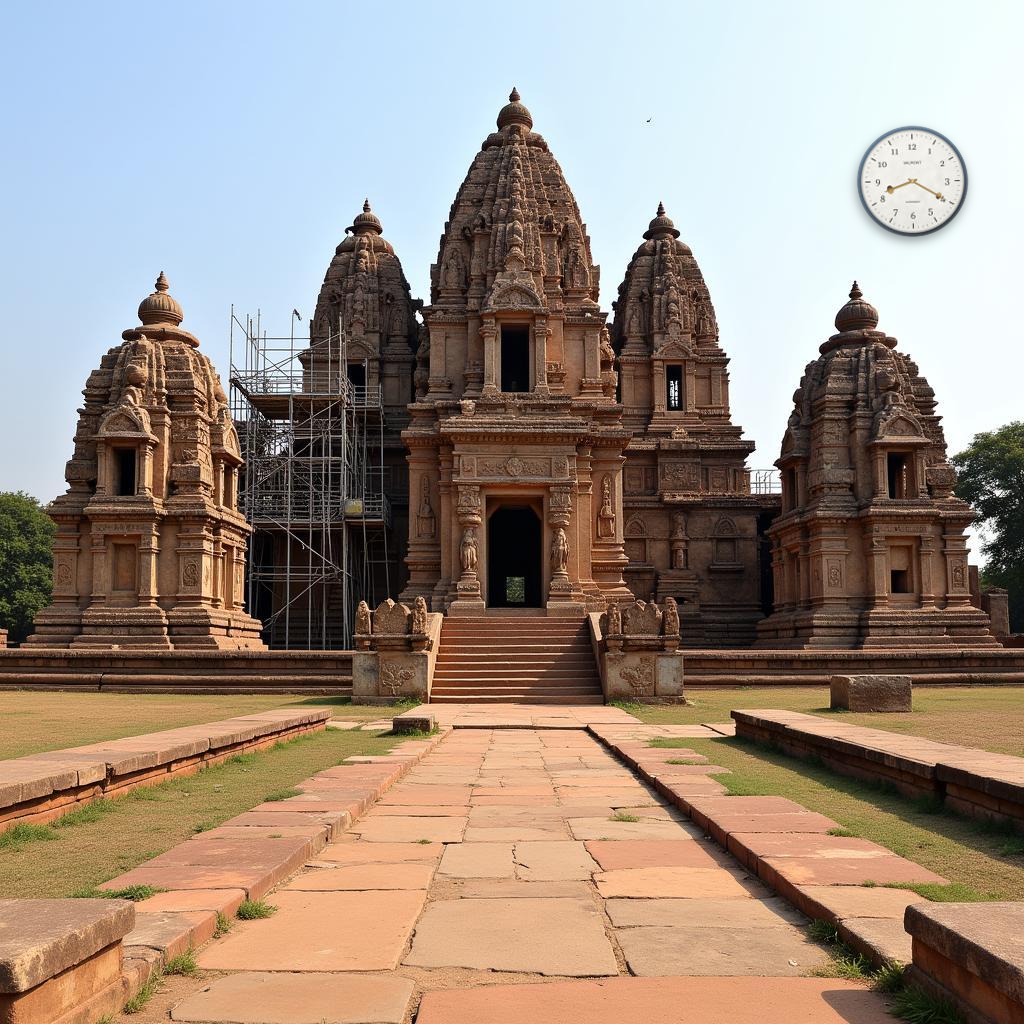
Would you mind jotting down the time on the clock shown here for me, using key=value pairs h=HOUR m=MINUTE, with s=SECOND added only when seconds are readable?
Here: h=8 m=20
